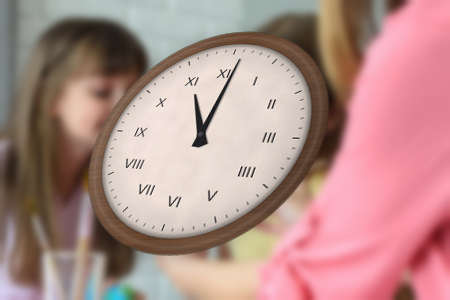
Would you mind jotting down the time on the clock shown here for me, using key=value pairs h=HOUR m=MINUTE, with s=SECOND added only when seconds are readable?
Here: h=11 m=1
